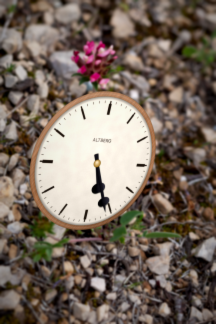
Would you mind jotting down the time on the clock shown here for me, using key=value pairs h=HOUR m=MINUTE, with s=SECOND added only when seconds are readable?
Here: h=5 m=26
